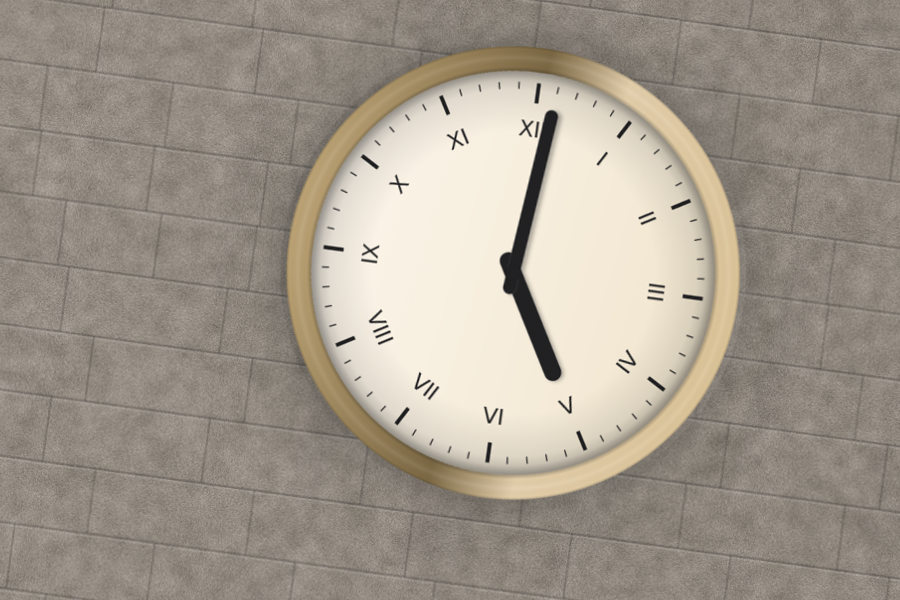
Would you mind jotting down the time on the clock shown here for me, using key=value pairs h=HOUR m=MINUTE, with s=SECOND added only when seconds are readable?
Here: h=5 m=1
